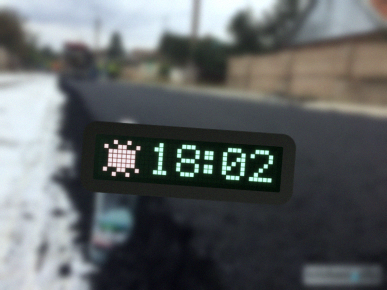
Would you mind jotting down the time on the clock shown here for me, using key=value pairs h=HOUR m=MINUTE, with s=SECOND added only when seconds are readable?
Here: h=18 m=2
